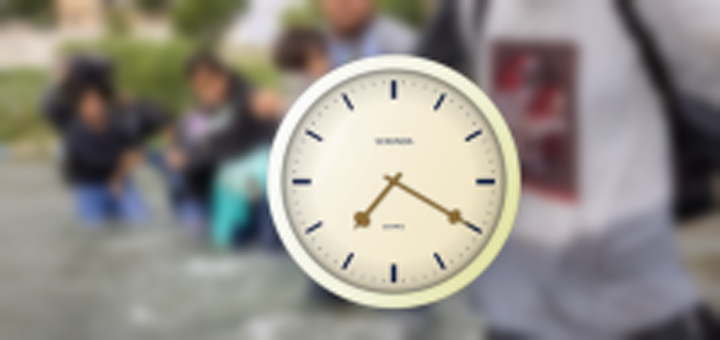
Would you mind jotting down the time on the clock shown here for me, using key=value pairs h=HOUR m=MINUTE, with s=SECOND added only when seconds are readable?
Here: h=7 m=20
